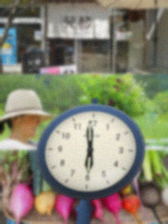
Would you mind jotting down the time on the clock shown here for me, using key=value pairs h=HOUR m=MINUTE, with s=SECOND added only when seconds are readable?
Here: h=5 m=59
